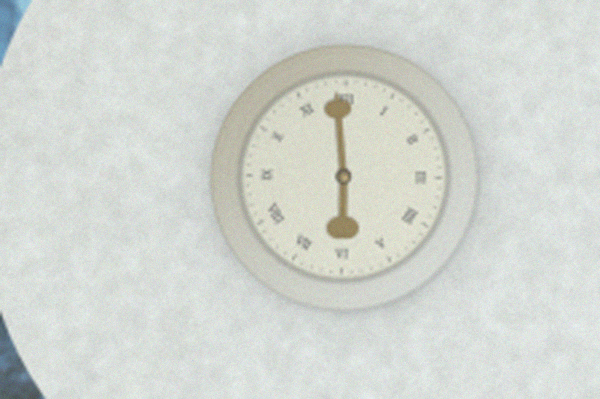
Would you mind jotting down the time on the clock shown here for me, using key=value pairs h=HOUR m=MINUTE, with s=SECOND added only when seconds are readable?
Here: h=5 m=59
